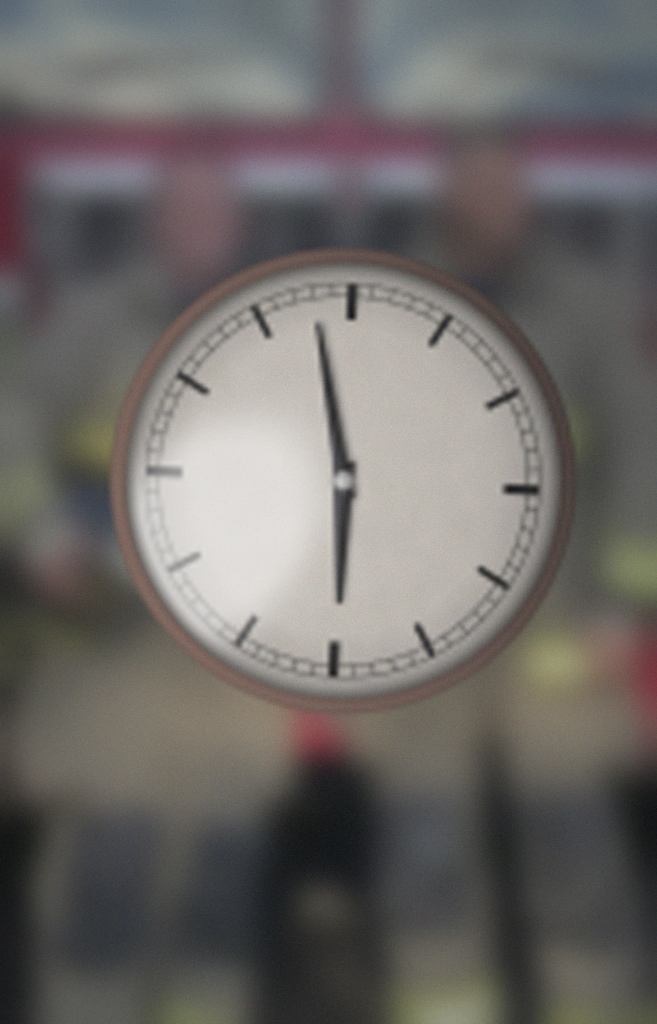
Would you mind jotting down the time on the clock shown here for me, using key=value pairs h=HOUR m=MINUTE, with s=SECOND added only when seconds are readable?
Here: h=5 m=58
